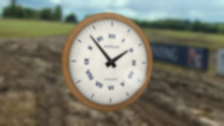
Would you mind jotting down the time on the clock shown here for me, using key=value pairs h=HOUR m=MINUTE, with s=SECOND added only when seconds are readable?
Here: h=1 m=53
